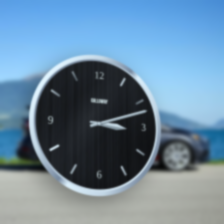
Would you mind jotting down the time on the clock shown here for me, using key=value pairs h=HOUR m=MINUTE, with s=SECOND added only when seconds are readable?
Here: h=3 m=12
